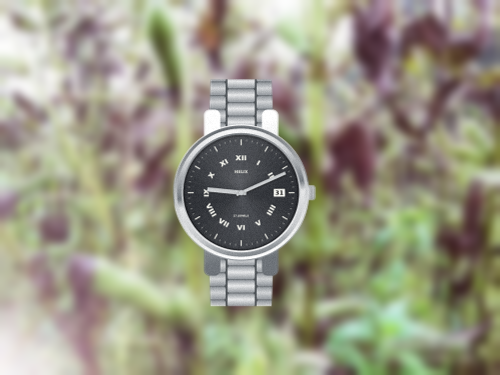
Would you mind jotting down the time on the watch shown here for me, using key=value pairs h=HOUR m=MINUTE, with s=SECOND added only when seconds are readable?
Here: h=9 m=11
